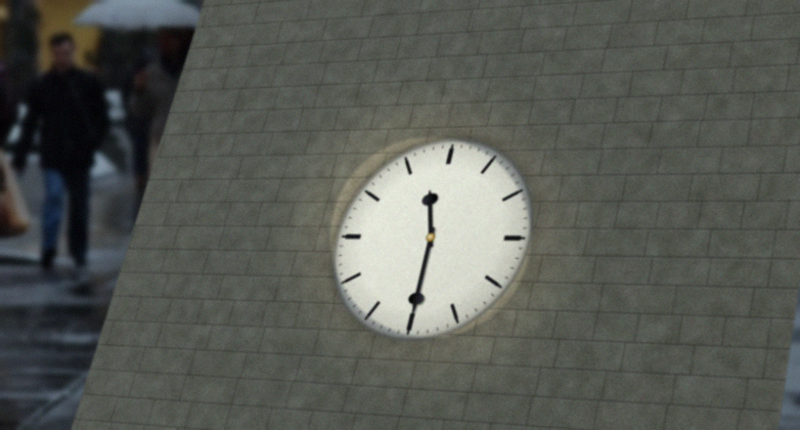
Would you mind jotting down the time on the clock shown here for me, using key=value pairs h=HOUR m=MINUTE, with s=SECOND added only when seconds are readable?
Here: h=11 m=30
